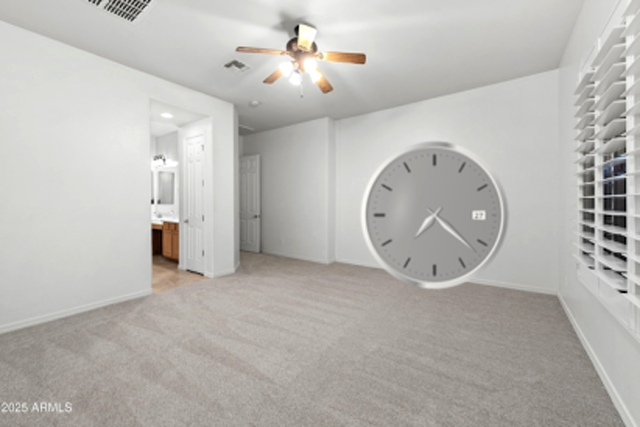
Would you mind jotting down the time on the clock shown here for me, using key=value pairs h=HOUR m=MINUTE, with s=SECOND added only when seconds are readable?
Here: h=7 m=22
